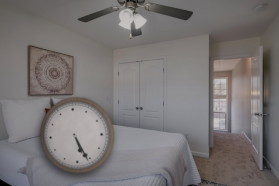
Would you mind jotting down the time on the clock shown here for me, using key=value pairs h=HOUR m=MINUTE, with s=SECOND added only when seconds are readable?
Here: h=5 m=26
